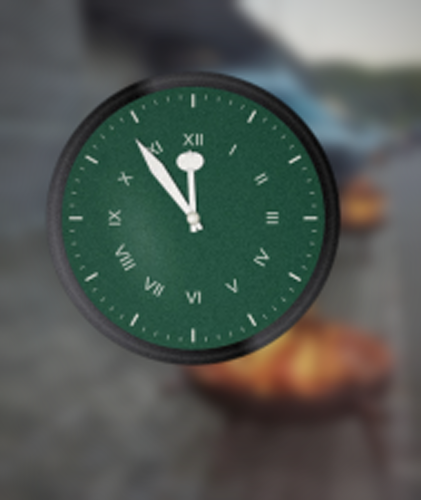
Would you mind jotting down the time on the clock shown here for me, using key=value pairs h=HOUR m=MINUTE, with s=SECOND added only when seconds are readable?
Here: h=11 m=54
